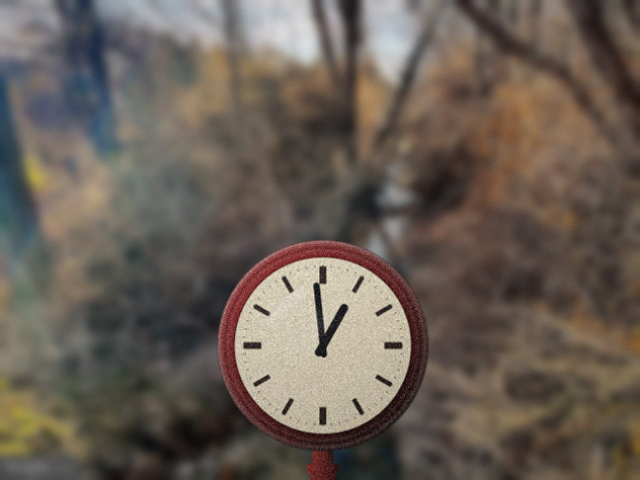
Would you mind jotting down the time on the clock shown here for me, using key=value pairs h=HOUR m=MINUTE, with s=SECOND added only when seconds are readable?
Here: h=12 m=59
